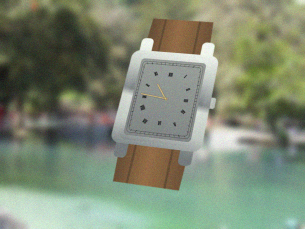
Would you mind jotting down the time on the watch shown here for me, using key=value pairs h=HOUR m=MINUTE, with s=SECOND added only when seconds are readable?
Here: h=10 m=46
